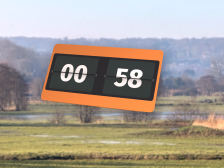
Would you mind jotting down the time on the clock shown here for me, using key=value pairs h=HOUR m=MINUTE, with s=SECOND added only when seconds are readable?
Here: h=0 m=58
